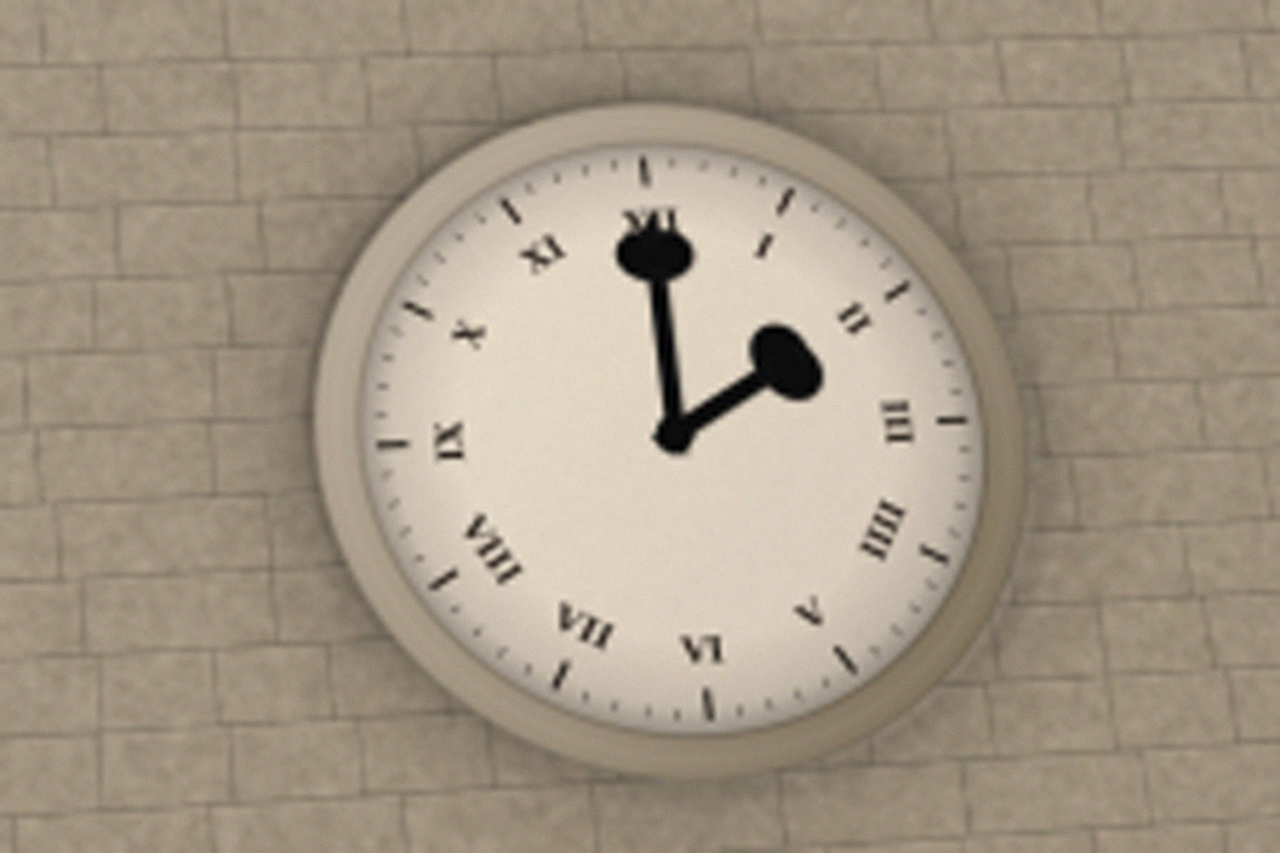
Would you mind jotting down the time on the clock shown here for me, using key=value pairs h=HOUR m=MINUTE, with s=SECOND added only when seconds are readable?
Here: h=2 m=0
